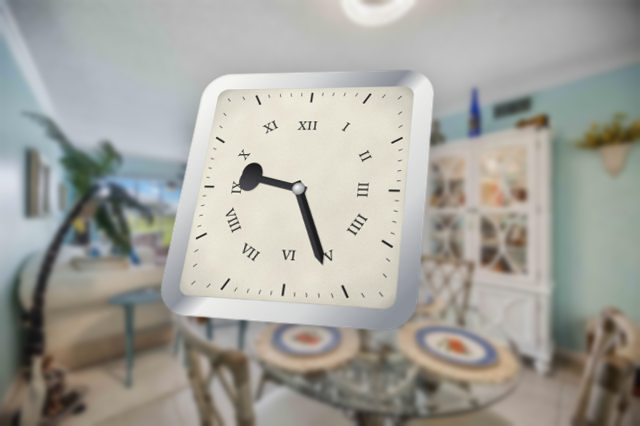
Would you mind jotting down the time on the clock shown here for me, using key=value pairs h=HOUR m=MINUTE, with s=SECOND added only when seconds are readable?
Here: h=9 m=26
